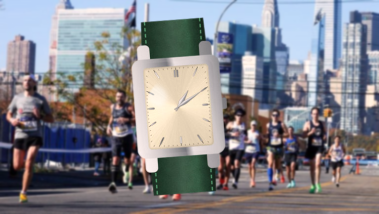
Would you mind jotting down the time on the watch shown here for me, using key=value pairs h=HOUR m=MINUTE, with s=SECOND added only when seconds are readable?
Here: h=1 m=10
